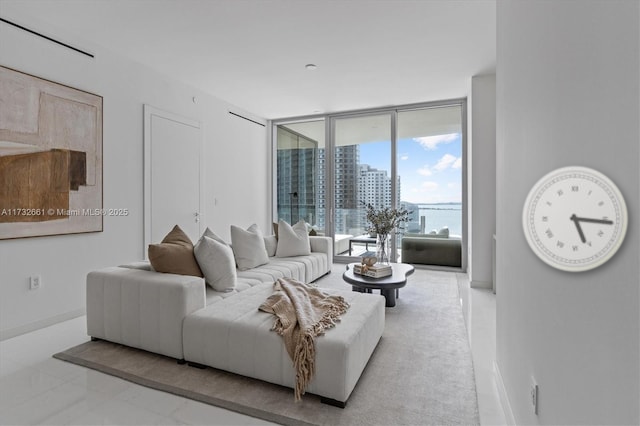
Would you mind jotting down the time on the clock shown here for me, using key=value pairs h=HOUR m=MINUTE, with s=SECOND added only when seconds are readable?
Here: h=5 m=16
